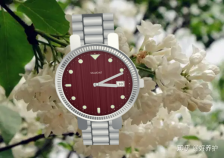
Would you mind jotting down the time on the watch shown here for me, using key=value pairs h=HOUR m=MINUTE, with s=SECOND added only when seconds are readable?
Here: h=3 m=11
